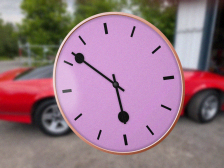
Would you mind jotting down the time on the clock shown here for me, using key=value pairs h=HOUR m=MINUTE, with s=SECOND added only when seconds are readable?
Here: h=5 m=52
